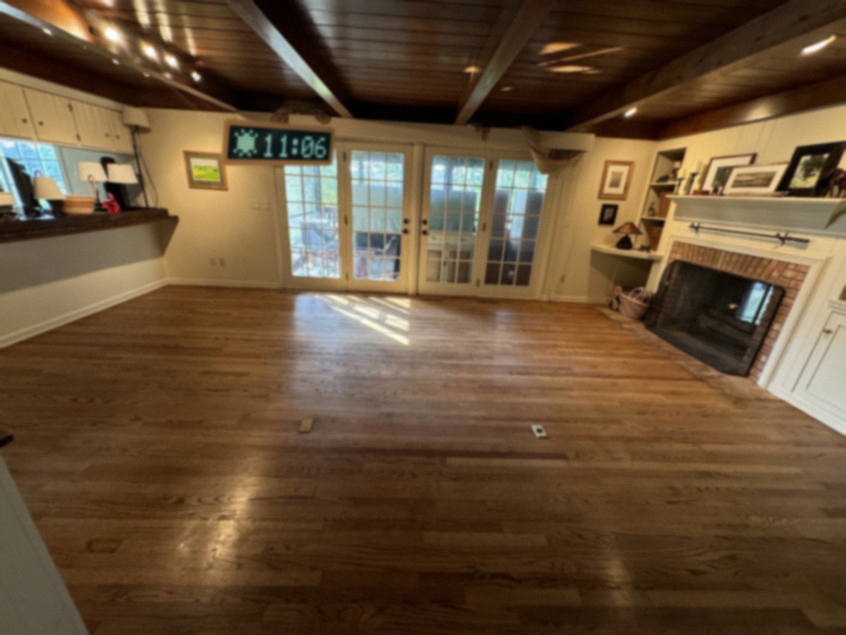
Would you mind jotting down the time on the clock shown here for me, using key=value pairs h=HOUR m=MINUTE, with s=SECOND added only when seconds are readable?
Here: h=11 m=6
